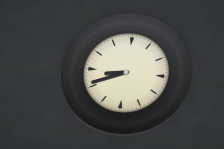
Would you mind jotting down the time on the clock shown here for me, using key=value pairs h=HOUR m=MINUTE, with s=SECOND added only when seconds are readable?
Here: h=8 m=41
